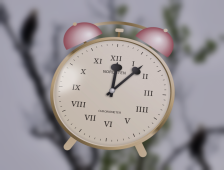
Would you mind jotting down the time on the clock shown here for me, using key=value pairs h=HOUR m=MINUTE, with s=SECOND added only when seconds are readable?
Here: h=12 m=7
